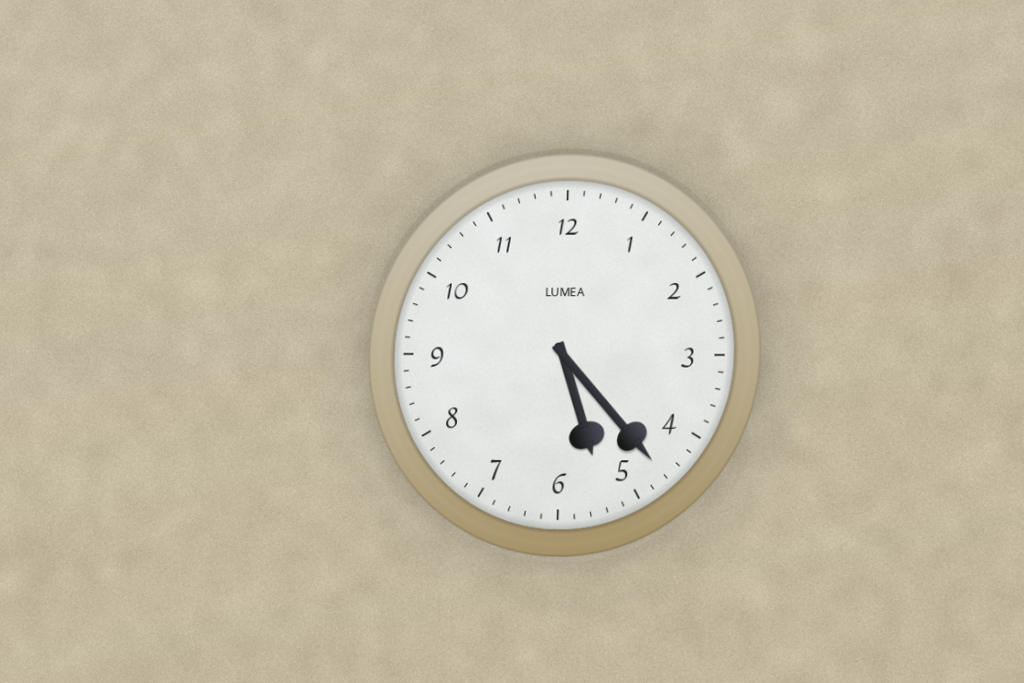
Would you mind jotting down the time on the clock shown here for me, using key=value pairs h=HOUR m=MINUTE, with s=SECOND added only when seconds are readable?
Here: h=5 m=23
